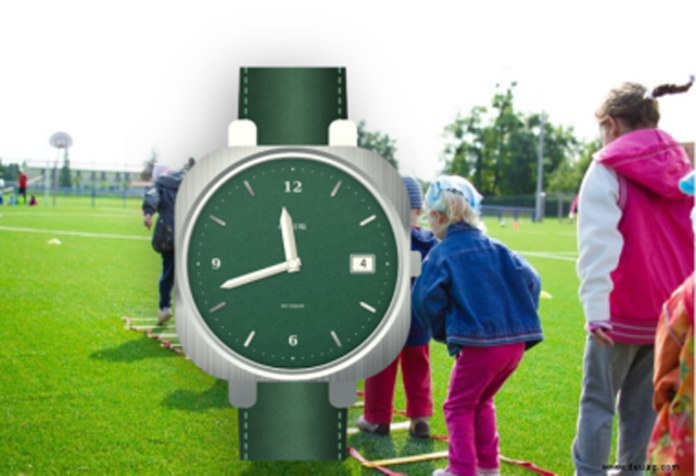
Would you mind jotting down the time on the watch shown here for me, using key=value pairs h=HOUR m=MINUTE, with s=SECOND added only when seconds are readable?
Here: h=11 m=42
